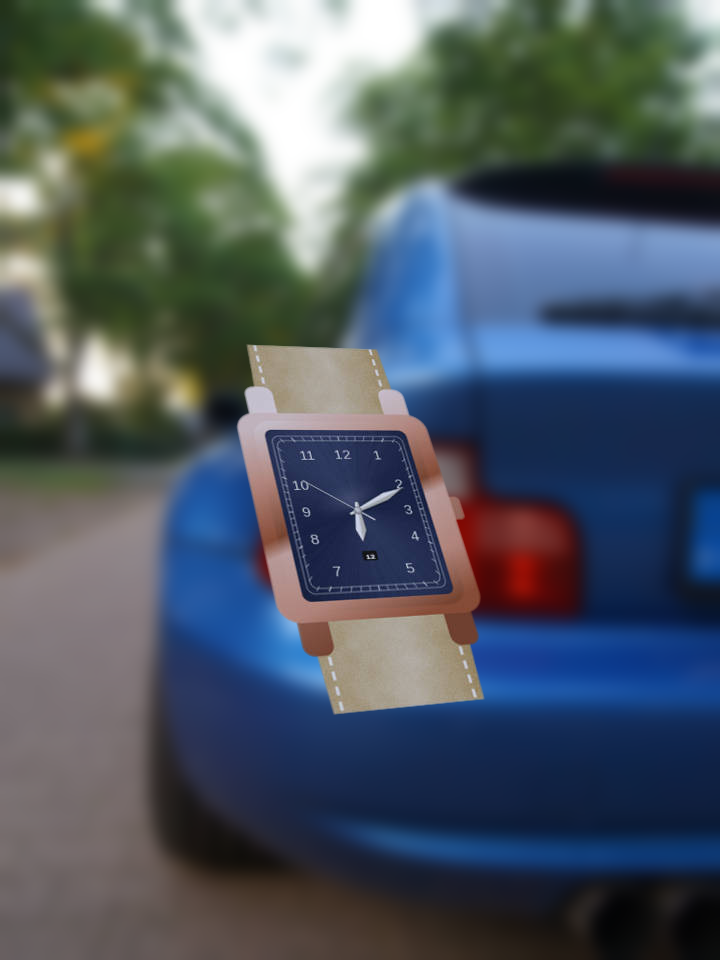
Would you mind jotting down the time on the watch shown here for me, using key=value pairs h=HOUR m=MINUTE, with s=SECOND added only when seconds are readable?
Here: h=6 m=10 s=51
